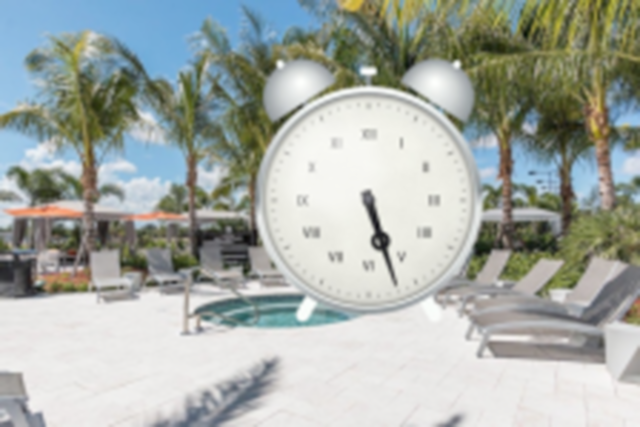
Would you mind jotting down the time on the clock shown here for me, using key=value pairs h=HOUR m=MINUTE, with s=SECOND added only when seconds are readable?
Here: h=5 m=27
